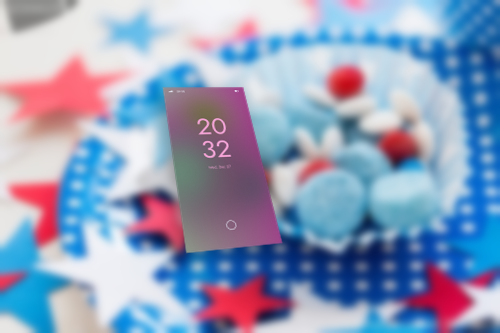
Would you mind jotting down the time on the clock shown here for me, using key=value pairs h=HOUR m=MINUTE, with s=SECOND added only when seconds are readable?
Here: h=20 m=32
